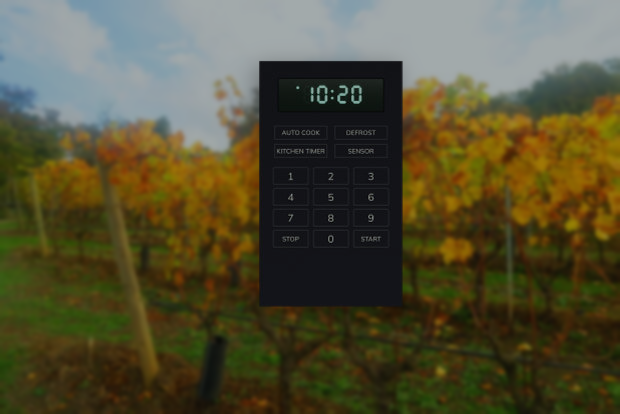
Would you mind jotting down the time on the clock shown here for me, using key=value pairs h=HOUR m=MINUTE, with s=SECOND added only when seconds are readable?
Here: h=10 m=20
